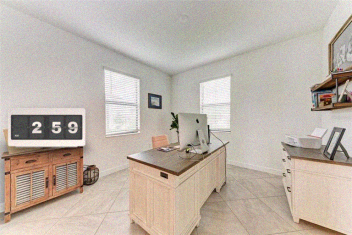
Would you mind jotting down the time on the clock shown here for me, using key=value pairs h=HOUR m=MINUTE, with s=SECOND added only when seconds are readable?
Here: h=2 m=59
